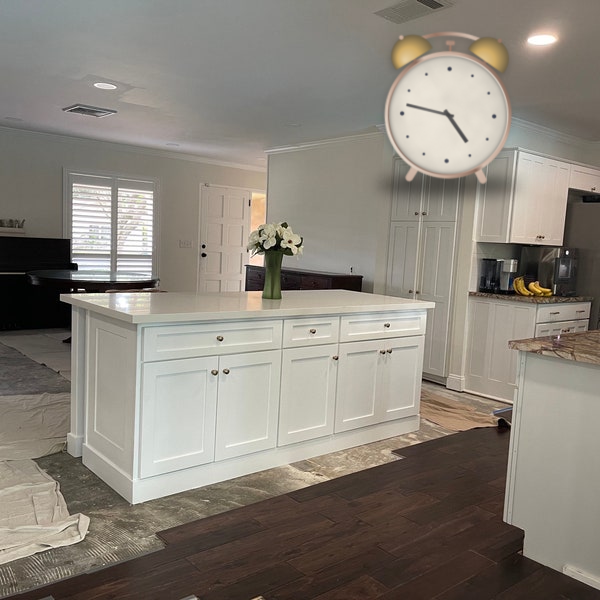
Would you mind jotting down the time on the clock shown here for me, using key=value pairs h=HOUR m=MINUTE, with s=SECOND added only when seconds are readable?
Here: h=4 m=47
